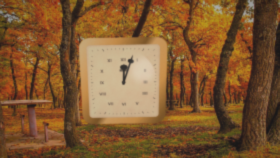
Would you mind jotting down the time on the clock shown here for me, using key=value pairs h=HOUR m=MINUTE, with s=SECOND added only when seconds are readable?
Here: h=12 m=3
